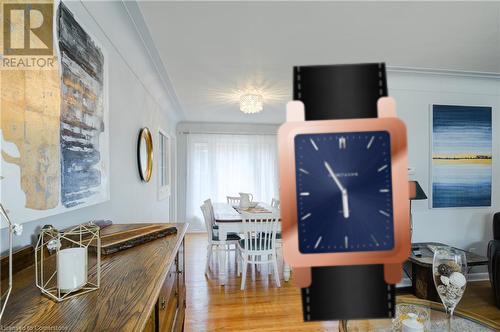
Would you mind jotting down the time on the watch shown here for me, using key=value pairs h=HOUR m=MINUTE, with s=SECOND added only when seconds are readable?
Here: h=5 m=55
